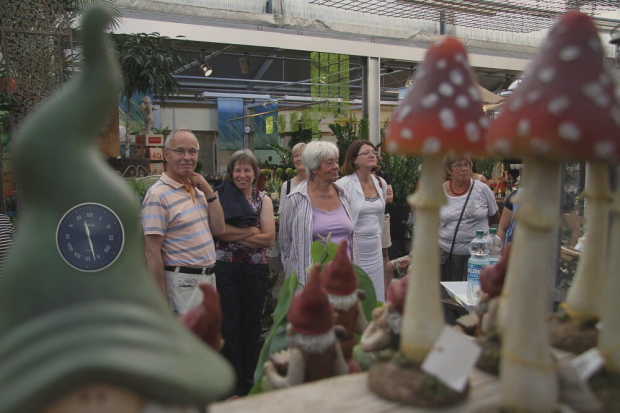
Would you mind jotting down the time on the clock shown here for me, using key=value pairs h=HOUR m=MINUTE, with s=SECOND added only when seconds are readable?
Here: h=11 m=27
